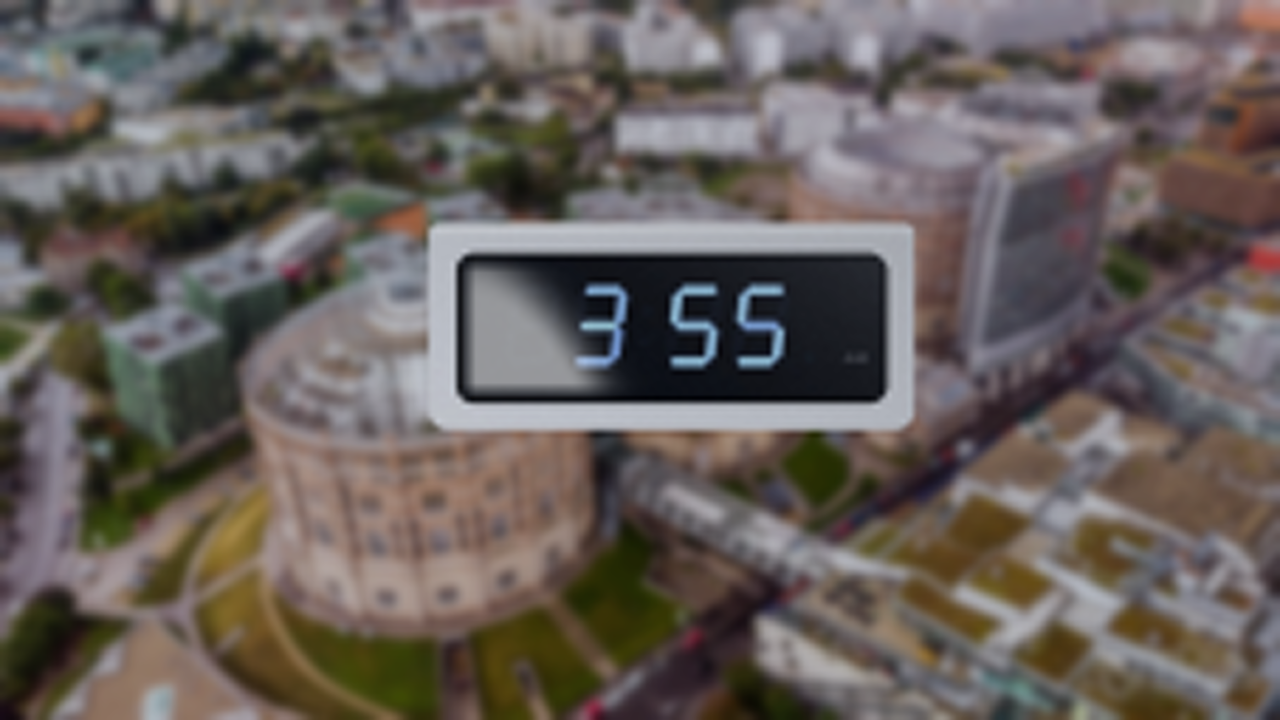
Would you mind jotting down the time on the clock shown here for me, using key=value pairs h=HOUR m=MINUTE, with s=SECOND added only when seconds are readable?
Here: h=3 m=55
